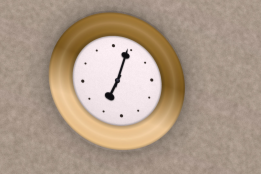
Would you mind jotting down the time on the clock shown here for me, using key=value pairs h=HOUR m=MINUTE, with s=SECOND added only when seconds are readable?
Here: h=7 m=4
